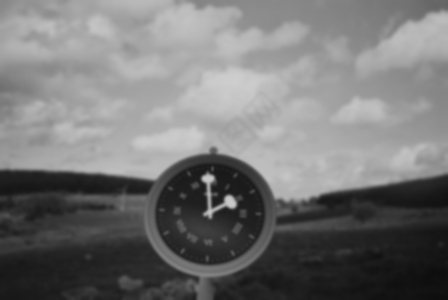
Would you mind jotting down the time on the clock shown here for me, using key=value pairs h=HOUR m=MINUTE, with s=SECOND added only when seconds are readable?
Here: h=1 m=59
